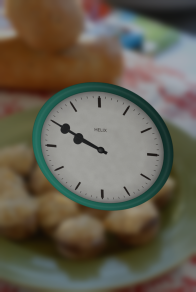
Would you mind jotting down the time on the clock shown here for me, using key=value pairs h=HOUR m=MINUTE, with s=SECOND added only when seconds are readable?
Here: h=9 m=50
